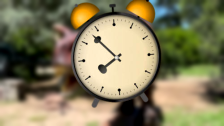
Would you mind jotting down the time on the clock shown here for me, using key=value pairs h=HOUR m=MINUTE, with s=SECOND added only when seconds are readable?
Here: h=7 m=53
